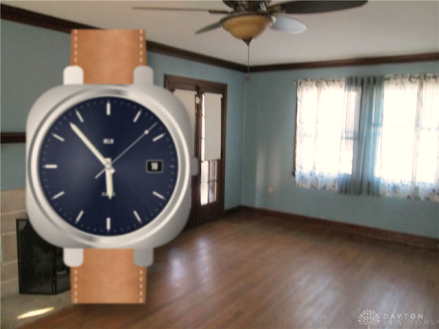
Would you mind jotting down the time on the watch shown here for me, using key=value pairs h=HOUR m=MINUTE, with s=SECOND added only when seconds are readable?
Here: h=5 m=53 s=8
